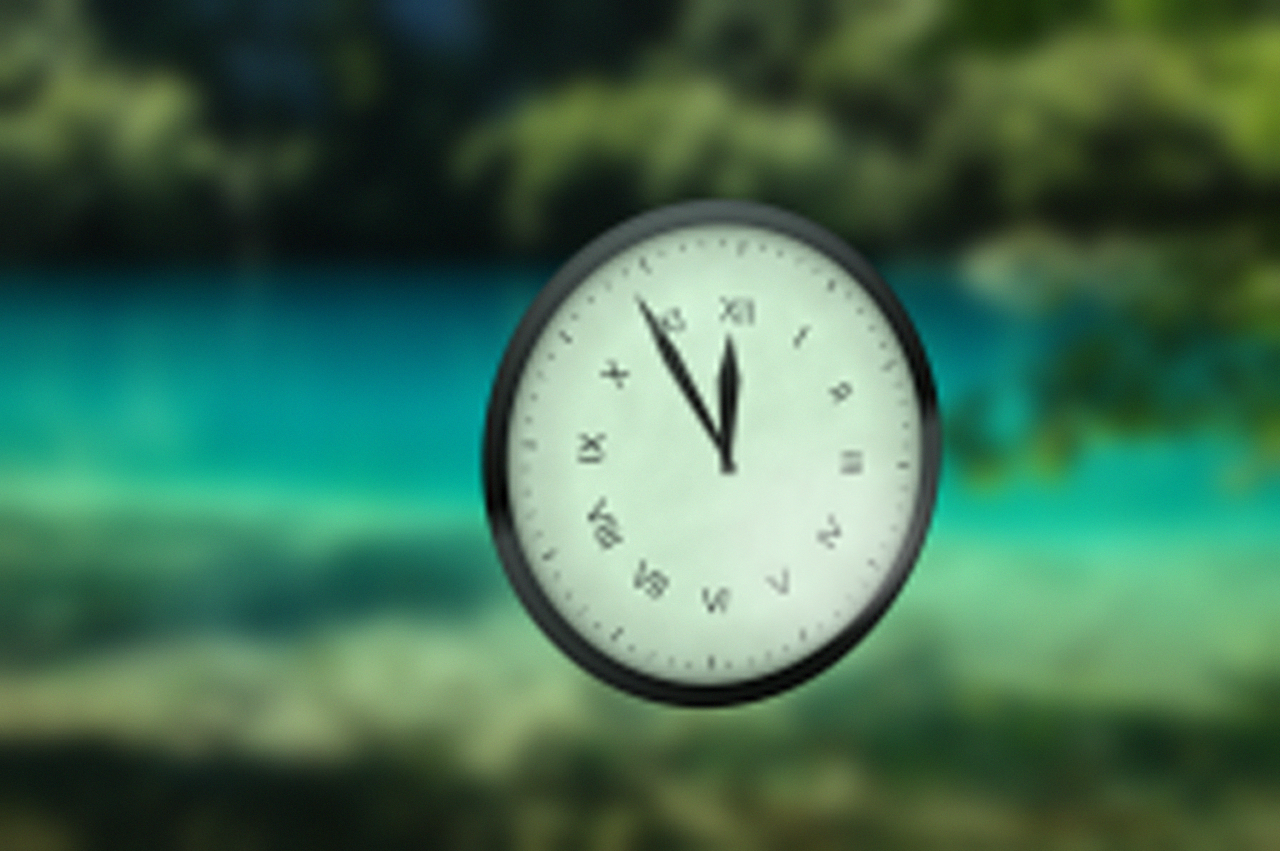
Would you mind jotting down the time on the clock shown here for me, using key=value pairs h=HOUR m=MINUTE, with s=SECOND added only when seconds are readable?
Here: h=11 m=54
